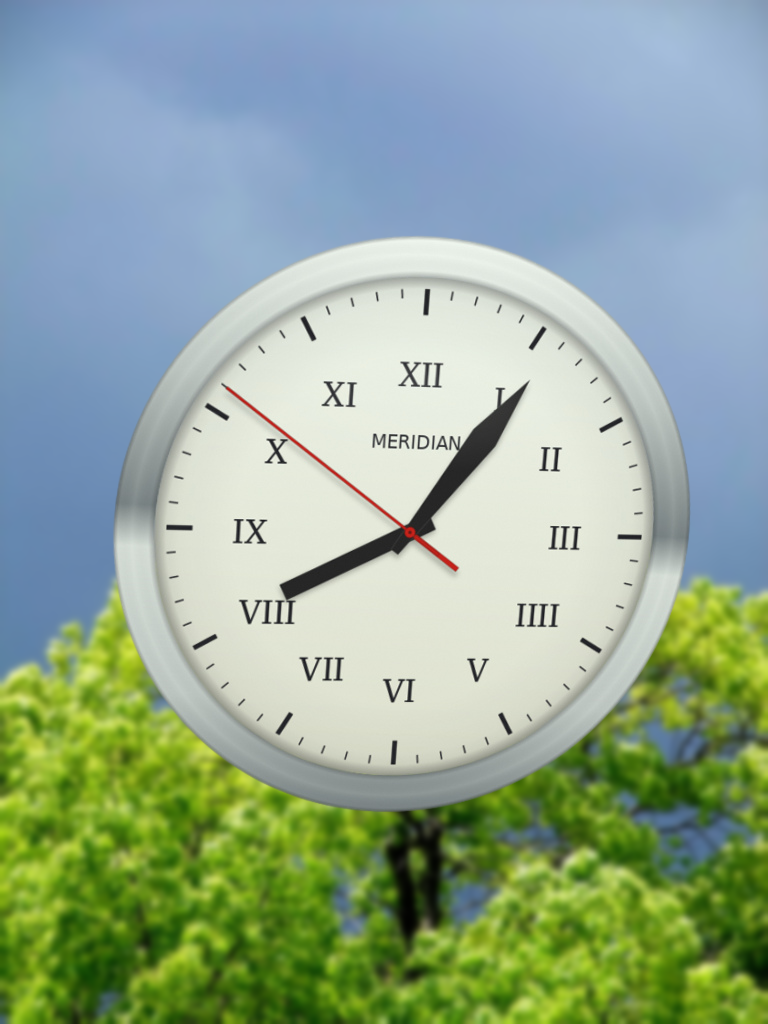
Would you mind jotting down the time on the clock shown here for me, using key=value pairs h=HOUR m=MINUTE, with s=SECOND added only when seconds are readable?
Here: h=8 m=5 s=51
